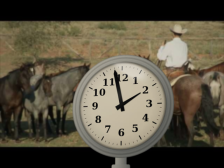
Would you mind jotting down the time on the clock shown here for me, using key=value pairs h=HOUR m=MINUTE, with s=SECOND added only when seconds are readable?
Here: h=1 m=58
